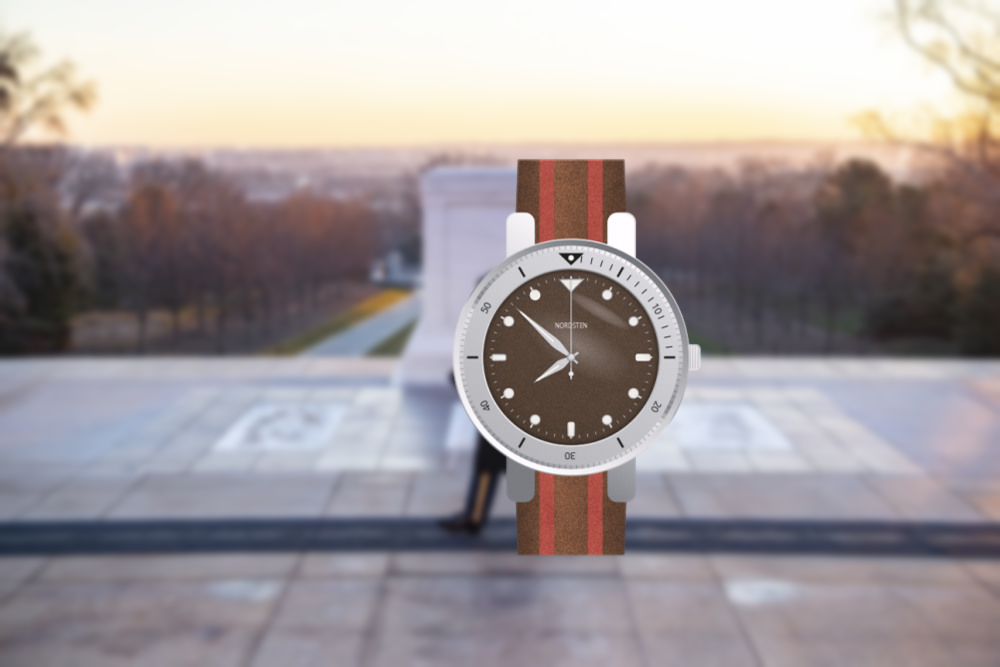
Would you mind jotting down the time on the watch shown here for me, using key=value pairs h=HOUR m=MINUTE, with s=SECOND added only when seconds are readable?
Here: h=7 m=52 s=0
